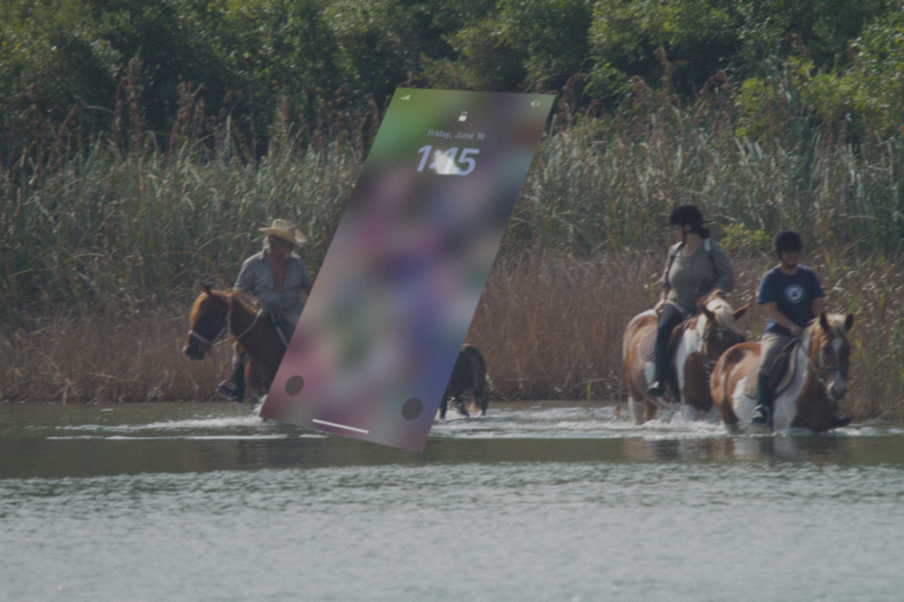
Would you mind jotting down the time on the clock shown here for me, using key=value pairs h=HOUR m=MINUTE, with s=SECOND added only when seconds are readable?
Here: h=1 m=15
